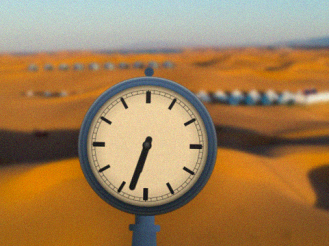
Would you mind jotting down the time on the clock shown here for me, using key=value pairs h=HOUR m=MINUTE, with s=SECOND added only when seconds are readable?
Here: h=6 m=33
